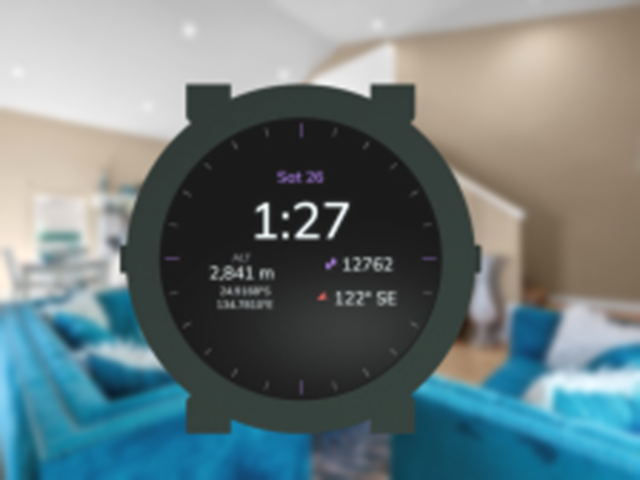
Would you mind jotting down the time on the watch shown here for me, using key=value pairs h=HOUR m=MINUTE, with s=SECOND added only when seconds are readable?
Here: h=1 m=27
